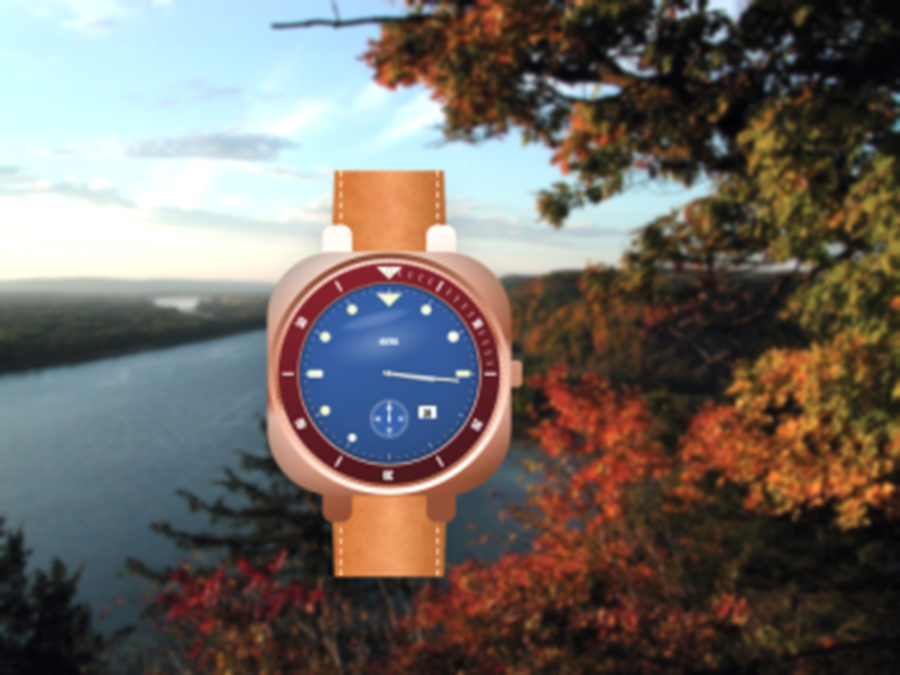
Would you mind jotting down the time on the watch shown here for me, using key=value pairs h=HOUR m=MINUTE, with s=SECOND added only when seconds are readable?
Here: h=3 m=16
